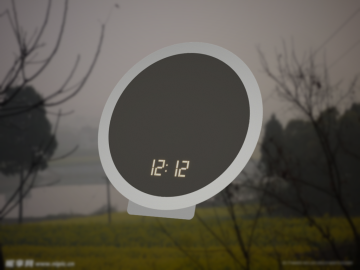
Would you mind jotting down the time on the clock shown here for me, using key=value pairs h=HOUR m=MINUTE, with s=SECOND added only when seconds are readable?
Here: h=12 m=12
